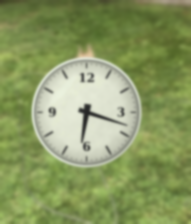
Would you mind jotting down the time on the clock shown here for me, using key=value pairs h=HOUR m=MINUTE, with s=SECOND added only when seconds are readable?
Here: h=6 m=18
